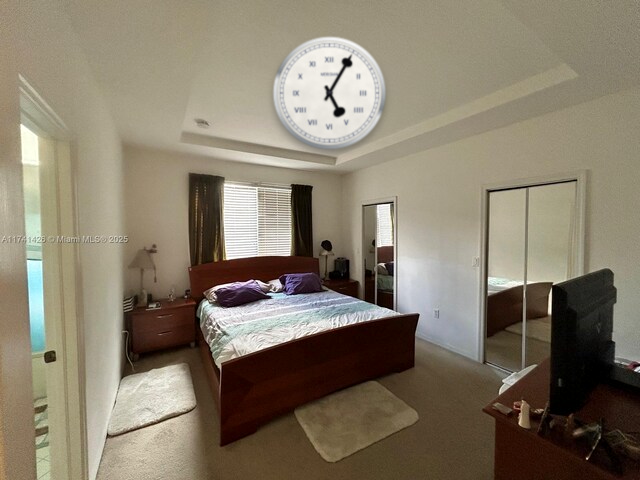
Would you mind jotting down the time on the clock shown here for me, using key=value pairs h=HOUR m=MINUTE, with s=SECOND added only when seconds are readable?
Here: h=5 m=5
